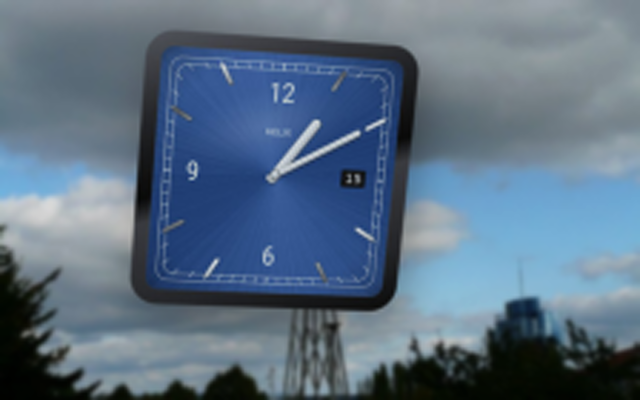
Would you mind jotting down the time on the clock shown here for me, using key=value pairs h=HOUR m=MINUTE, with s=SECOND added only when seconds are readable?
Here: h=1 m=10
